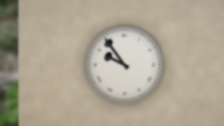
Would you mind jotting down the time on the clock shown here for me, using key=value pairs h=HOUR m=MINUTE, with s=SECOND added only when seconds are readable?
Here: h=9 m=54
